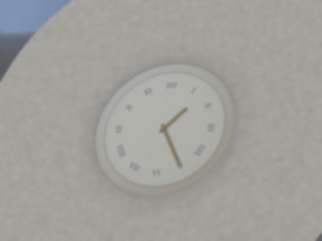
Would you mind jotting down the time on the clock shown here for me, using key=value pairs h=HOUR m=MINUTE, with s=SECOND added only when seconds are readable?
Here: h=1 m=25
